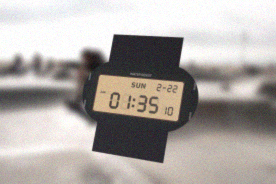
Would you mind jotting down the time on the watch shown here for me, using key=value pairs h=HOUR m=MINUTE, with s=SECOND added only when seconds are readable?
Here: h=1 m=35
